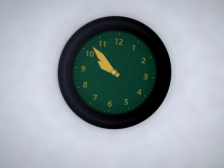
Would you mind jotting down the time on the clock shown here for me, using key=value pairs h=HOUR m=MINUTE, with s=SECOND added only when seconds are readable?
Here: h=9 m=52
